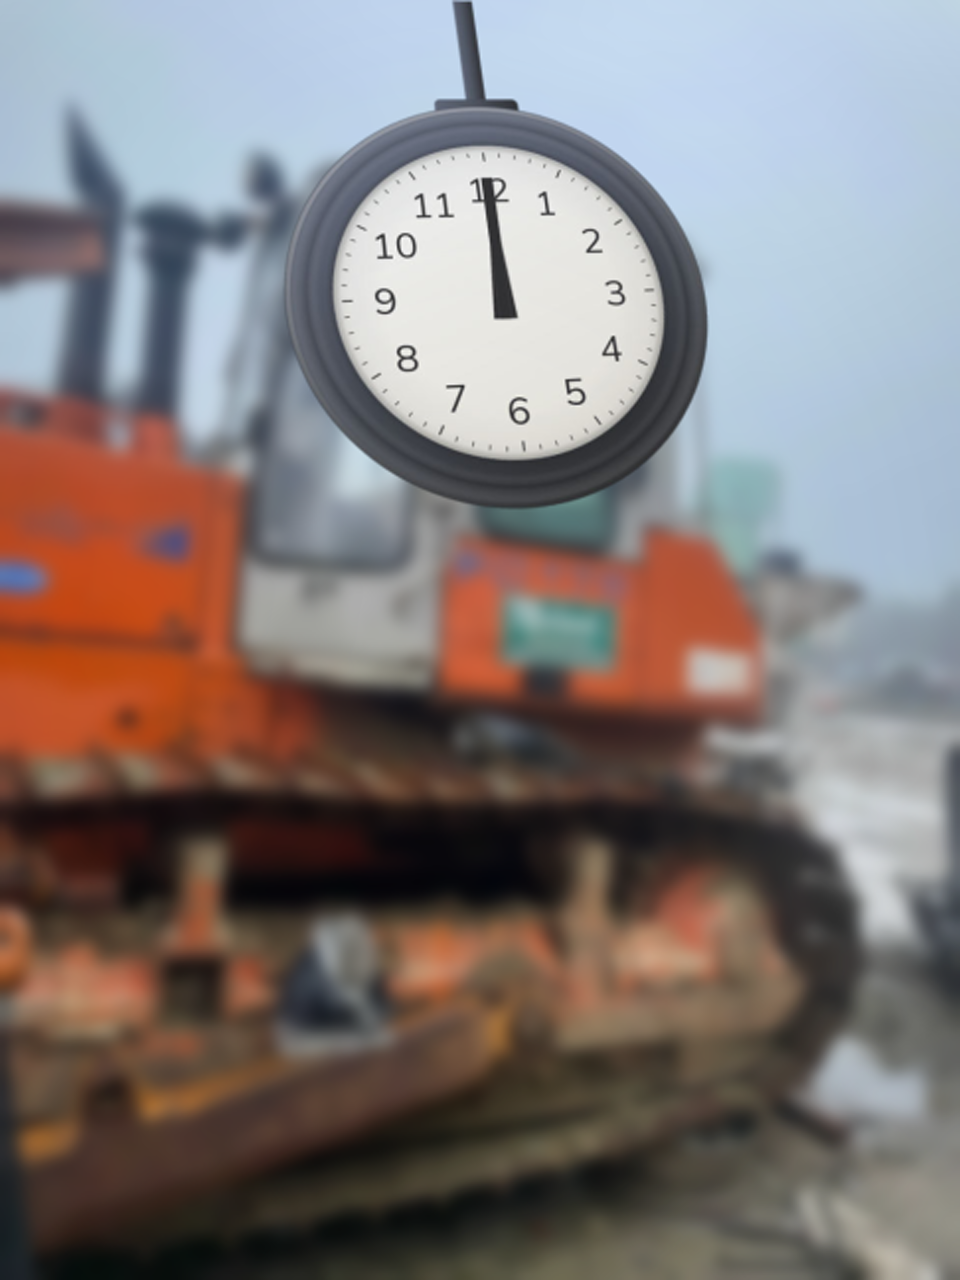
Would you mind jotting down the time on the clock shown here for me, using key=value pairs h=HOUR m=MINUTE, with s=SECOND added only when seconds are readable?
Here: h=12 m=0
